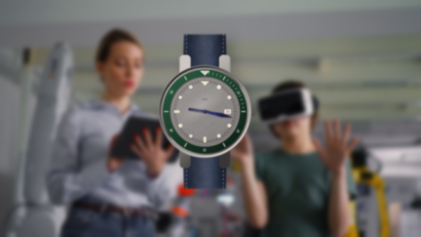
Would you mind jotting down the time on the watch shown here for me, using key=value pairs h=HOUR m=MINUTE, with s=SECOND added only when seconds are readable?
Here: h=9 m=17
